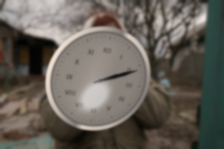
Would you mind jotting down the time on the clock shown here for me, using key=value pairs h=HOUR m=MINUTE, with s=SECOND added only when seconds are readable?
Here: h=2 m=11
